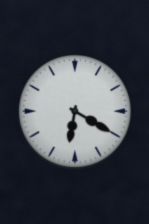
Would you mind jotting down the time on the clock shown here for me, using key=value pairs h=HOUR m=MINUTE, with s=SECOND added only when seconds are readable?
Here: h=6 m=20
